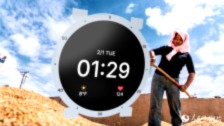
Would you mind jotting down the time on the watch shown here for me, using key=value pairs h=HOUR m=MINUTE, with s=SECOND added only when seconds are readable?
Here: h=1 m=29
